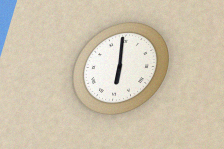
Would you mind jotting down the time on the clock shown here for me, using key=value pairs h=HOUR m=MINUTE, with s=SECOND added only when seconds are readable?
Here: h=5 m=59
